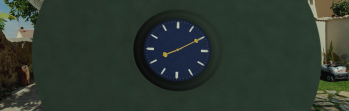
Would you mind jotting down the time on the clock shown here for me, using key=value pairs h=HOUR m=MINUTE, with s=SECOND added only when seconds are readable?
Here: h=8 m=10
